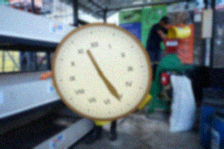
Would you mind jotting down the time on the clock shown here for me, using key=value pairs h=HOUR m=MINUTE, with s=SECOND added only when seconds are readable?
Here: h=11 m=26
